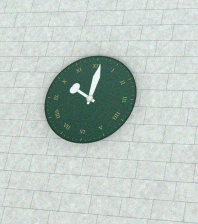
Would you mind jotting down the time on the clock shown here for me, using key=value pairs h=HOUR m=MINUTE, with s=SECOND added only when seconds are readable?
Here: h=10 m=1
